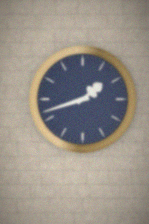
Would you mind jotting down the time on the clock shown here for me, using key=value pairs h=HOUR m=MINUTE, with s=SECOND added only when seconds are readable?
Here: h=1 m=42
